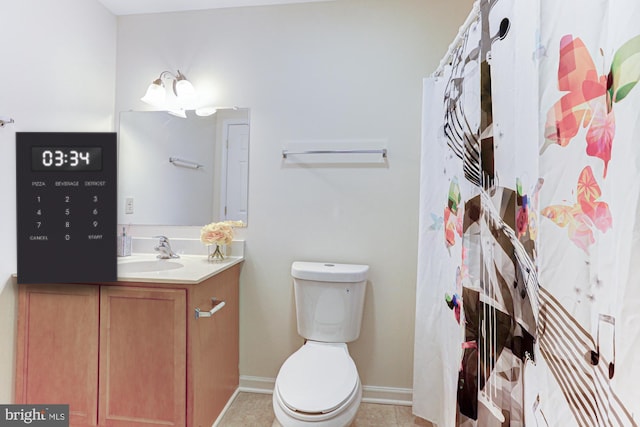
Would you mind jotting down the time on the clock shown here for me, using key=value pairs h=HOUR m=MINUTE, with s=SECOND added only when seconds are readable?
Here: h=3 m=34
